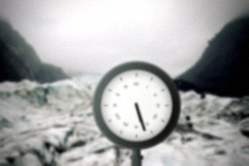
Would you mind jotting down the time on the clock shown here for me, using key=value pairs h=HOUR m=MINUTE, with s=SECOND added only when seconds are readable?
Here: h=5 m=27
